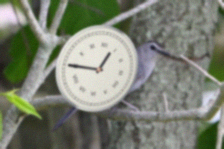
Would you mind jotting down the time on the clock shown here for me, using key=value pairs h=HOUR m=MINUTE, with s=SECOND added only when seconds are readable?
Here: h=12 m=45
